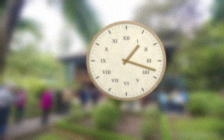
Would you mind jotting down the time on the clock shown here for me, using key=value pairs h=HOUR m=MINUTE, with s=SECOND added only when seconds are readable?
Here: h=1 m=18
